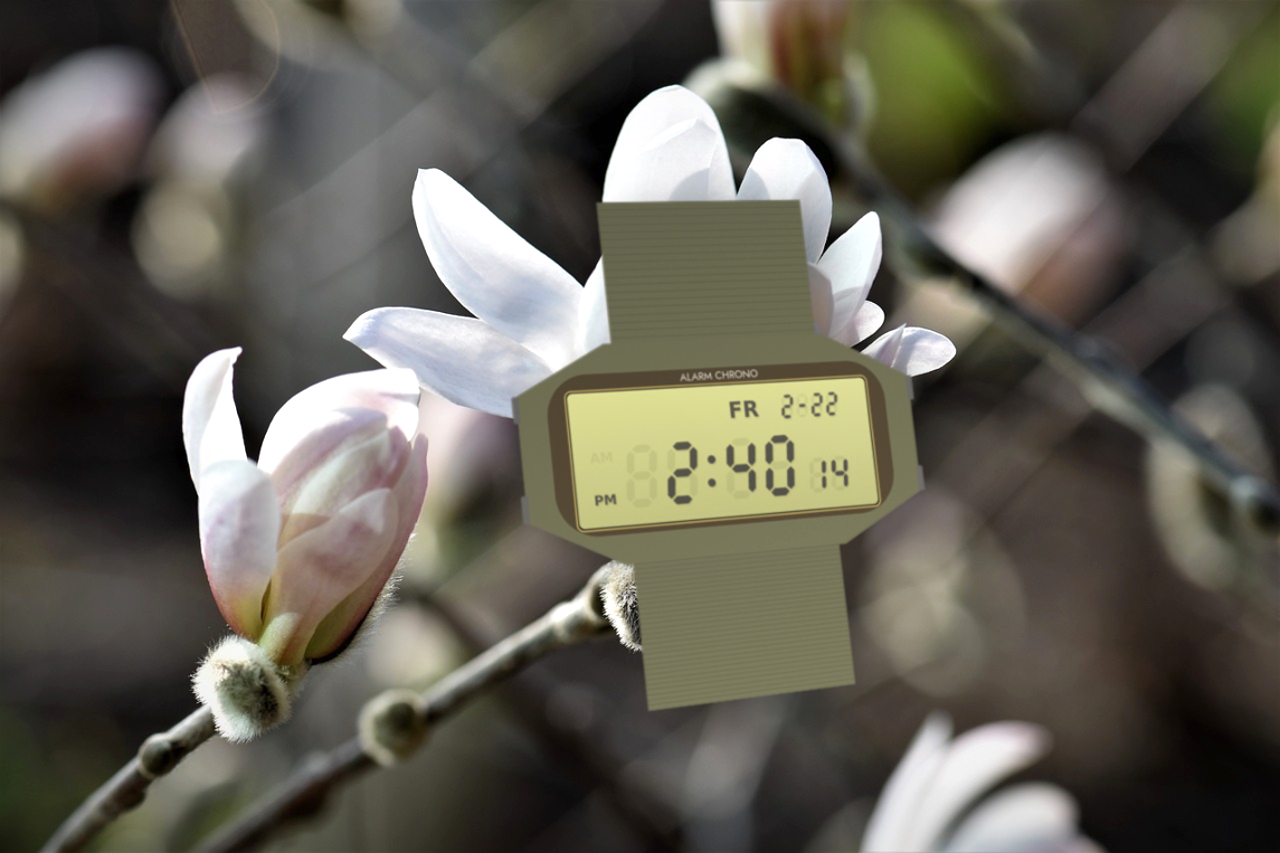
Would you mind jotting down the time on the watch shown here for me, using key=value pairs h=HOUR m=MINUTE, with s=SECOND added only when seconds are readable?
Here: h=2 m=40 s=14
